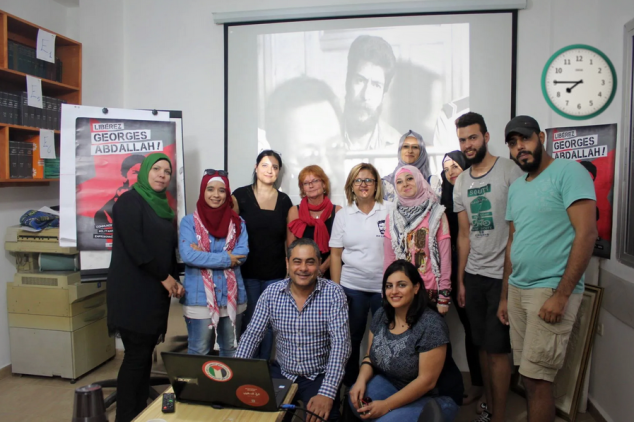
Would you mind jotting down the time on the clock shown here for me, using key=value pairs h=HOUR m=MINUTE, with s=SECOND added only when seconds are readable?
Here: h=7 m=45
